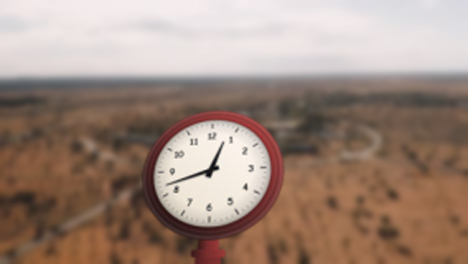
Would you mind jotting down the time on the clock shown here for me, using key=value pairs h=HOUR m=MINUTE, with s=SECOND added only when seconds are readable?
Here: h=12 m=42
